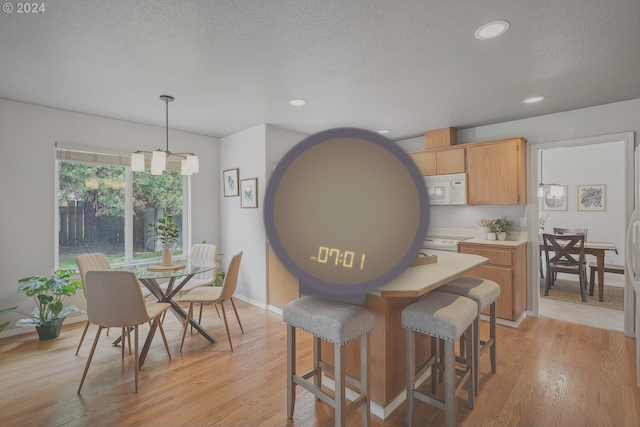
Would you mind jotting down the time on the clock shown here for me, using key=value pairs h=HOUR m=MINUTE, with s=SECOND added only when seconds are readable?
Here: h=7 m=1
